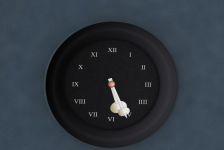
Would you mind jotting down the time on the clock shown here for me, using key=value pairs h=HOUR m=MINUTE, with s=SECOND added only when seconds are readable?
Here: h=5 m=26
